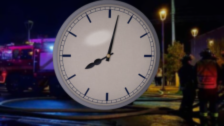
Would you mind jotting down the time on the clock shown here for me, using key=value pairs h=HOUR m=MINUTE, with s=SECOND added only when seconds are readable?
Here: h=8 m=2
